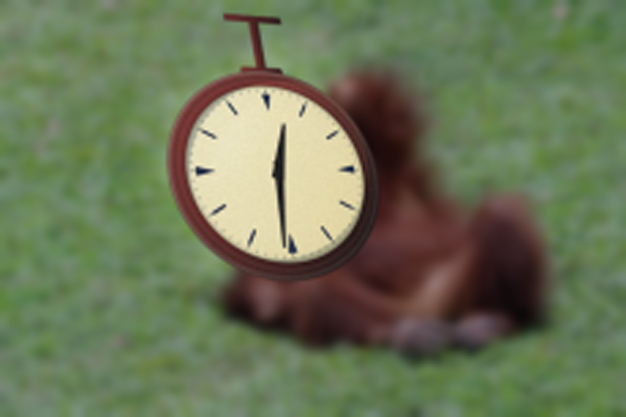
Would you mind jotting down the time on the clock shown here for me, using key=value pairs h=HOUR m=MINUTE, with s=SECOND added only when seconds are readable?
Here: h=12 m=31
